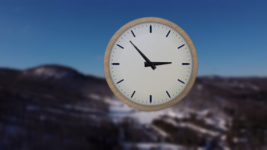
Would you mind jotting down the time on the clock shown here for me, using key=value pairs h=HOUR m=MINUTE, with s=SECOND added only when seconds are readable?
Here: h=2 m=53
